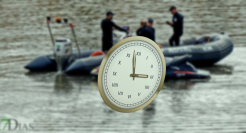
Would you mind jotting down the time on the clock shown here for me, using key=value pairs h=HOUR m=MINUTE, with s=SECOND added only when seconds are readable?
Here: h=2 m=58
